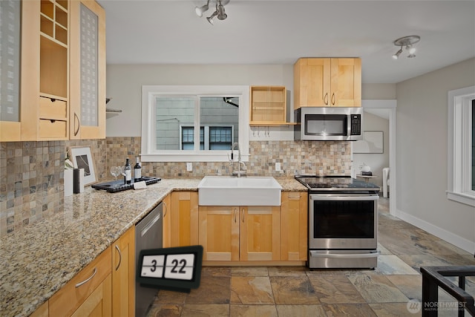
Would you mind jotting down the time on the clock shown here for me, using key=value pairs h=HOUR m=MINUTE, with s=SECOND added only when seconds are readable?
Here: h=3 m=22
